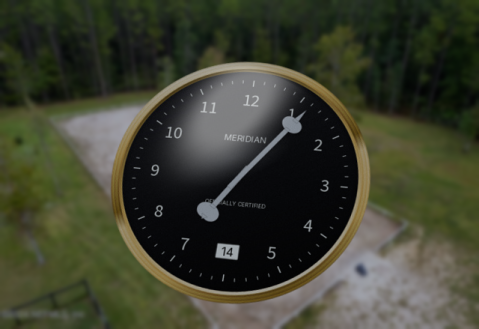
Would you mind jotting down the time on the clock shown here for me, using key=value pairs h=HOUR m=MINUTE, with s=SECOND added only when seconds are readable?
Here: h=7 m=6
